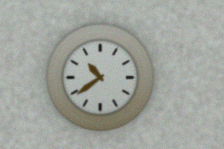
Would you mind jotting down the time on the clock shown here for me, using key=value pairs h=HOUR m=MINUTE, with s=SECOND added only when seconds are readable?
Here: h=10 m=39
